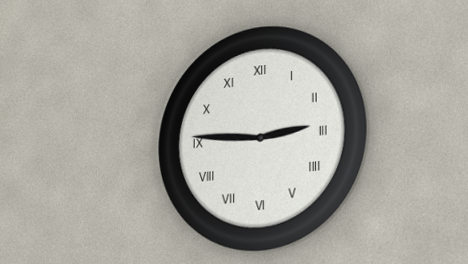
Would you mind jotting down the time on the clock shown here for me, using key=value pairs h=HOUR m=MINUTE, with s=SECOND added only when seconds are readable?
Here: h=2 m=46
